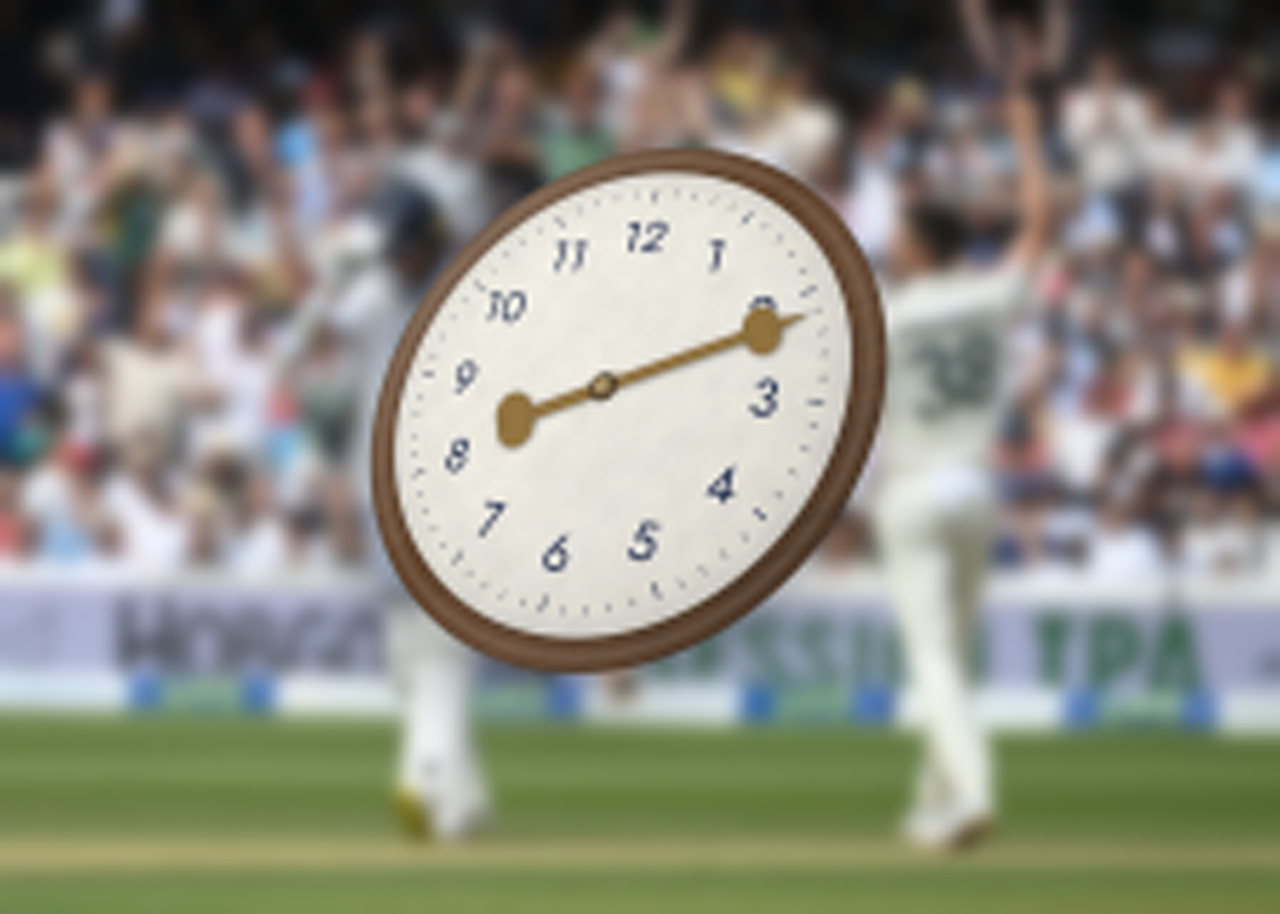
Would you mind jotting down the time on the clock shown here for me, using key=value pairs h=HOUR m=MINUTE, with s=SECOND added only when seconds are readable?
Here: h=8 m=11
